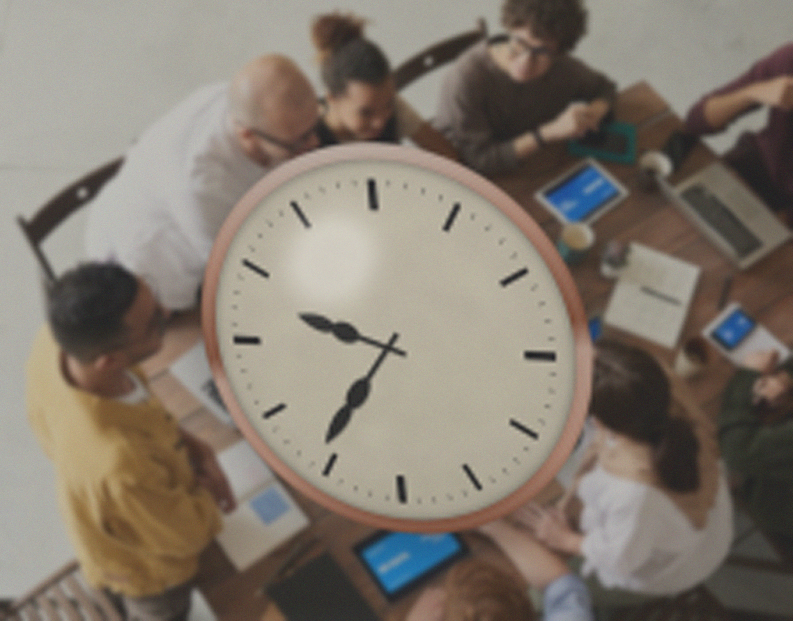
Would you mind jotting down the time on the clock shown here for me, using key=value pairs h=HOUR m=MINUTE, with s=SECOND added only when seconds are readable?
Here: h=9 m=36
